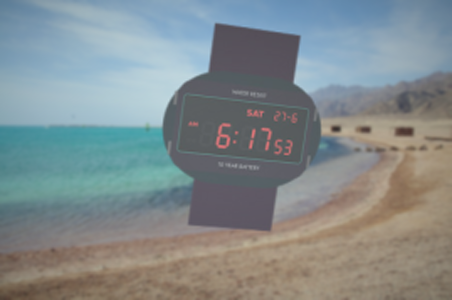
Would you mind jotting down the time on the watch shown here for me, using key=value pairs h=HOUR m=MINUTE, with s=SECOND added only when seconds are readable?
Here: h=6 m=17 s=53
